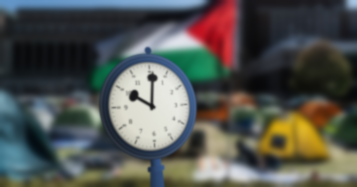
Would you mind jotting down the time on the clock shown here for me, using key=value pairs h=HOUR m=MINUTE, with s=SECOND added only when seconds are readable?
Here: h=10 m=1
